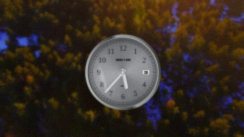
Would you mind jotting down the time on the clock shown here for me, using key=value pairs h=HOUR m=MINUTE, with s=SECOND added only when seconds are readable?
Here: h=5 m=37
